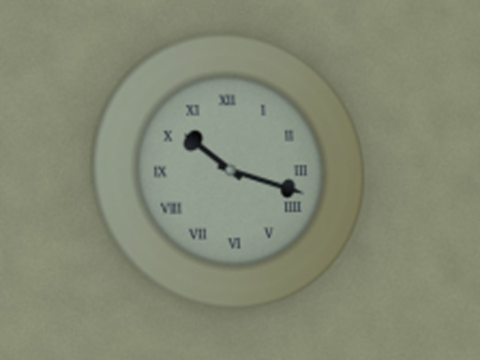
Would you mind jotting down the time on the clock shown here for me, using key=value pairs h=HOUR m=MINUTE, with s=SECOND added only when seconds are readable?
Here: h=10 m=18
